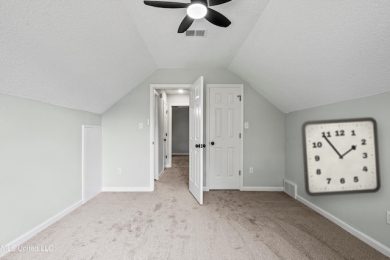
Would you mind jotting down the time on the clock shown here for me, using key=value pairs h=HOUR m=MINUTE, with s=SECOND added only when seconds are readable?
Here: h=1 m=54
